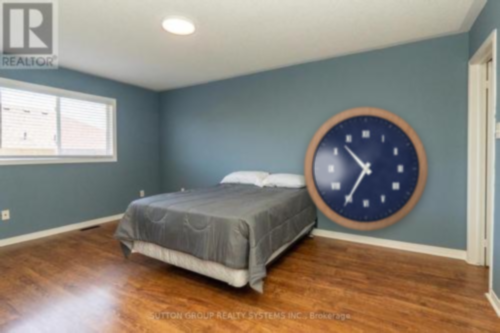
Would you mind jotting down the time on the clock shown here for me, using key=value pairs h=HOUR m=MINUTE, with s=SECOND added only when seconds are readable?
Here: h=10 m=35
